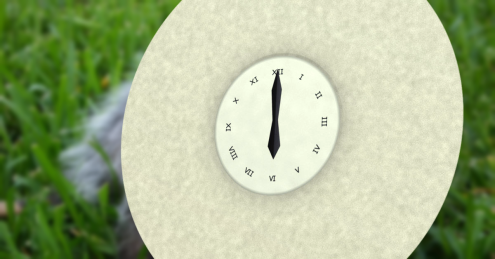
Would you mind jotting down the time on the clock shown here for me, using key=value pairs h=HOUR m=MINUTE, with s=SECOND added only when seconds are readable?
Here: h=6 m=0
